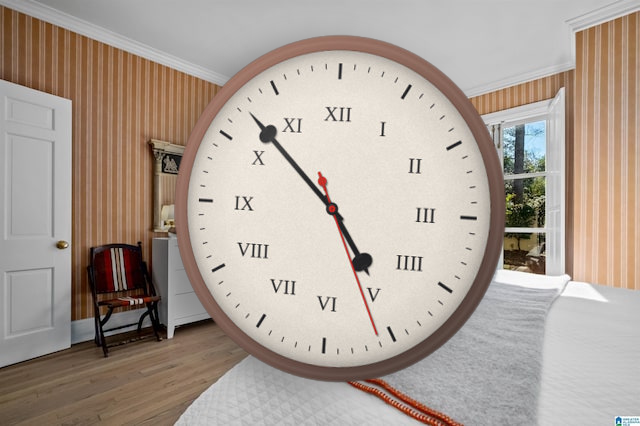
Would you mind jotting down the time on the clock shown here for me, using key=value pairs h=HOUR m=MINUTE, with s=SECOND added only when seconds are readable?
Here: h=4 m=52 s=26
